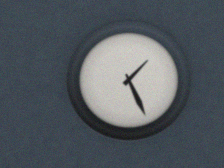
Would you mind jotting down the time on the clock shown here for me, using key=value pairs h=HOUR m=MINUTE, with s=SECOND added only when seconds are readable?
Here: h=1 m=26
